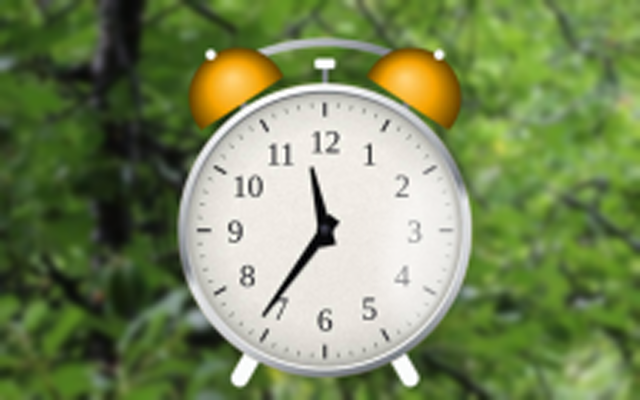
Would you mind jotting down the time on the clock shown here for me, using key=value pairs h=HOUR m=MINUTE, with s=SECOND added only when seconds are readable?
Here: h=11 m=36
